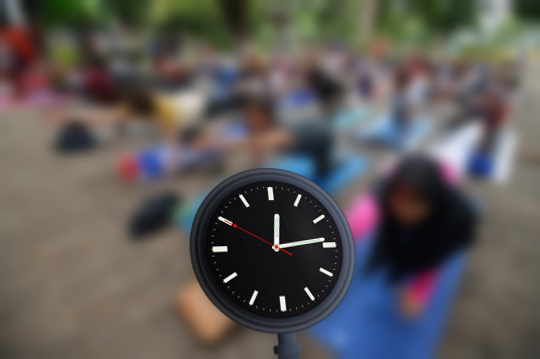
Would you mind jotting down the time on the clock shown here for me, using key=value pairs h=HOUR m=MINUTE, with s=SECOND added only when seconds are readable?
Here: h=12 m=13 s=50
